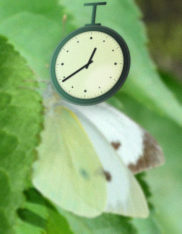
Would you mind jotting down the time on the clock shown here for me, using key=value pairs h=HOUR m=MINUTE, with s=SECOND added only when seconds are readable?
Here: h=12 m=39
